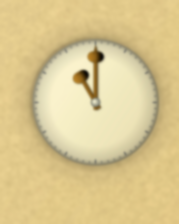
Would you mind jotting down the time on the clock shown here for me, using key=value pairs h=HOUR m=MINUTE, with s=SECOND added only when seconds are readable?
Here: h=11 m=0
